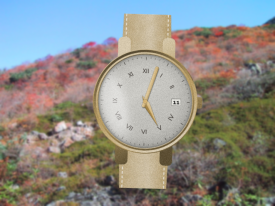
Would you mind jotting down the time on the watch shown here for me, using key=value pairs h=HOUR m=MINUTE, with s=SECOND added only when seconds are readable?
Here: h=5 m=3
